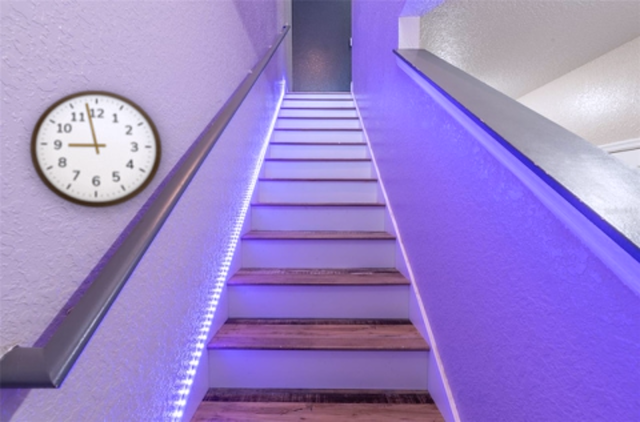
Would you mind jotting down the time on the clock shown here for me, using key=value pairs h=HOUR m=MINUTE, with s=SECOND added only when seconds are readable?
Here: h=8 m=58
